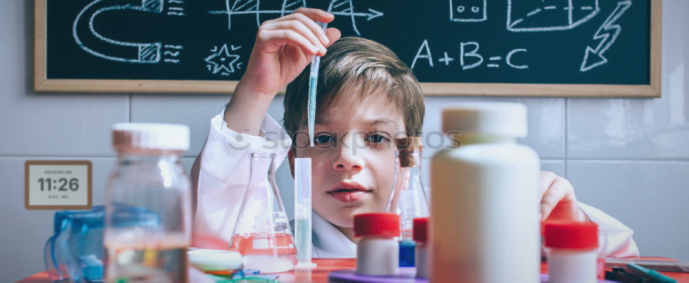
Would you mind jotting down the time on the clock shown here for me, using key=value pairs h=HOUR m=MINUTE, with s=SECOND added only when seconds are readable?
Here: h=11 m=26
